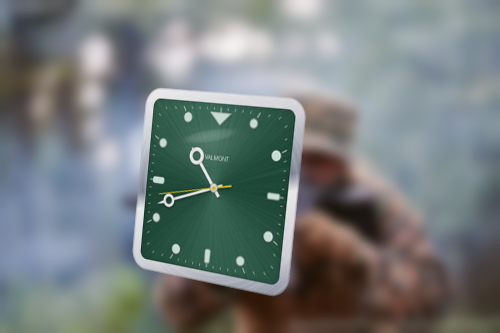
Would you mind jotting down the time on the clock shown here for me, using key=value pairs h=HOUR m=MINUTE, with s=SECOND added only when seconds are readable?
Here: h=10 m=41 s=43
